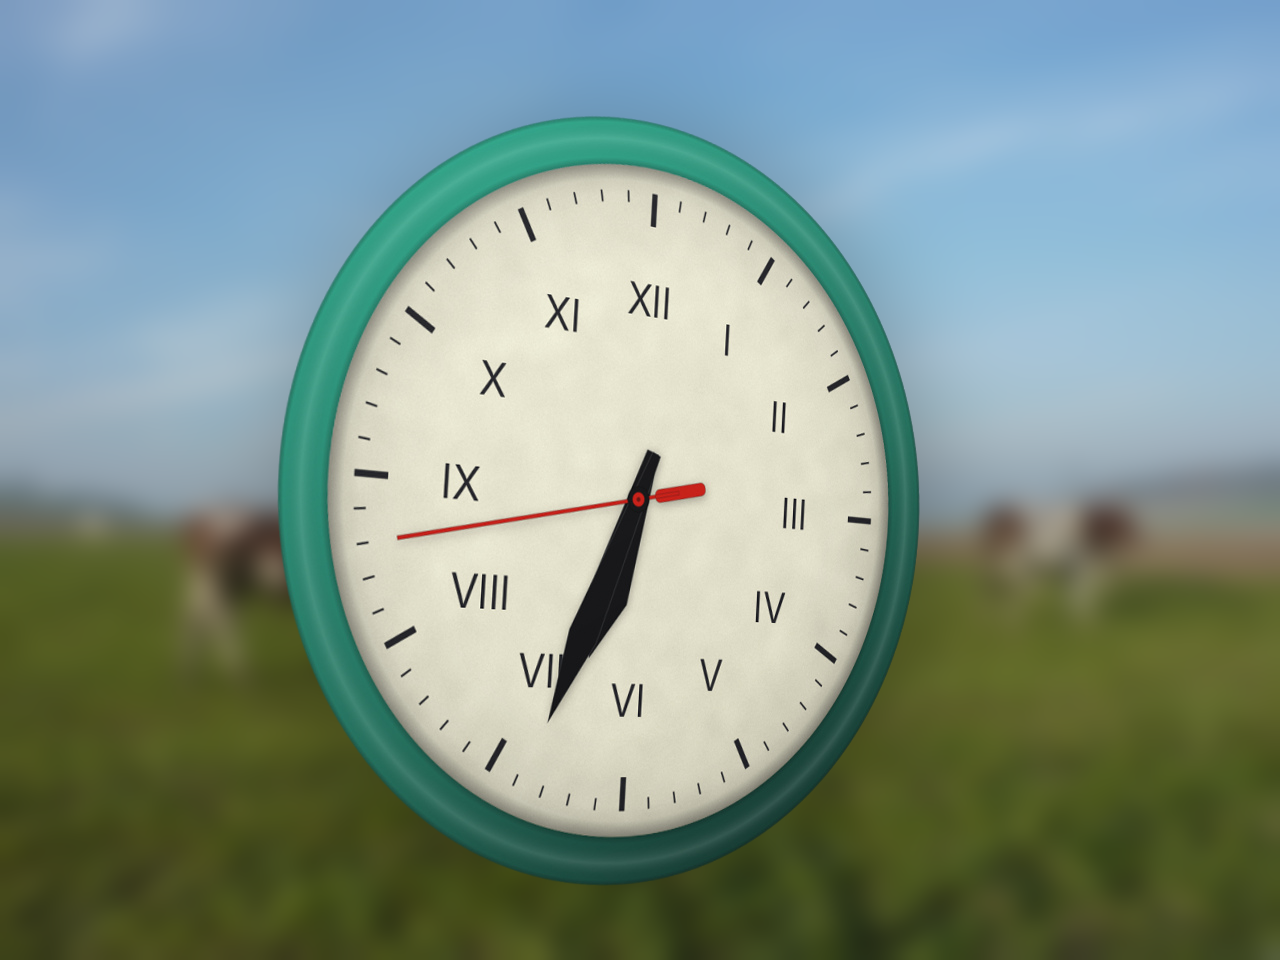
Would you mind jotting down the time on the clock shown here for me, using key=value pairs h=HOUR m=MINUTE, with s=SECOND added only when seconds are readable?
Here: h=6 m=33 s=43
